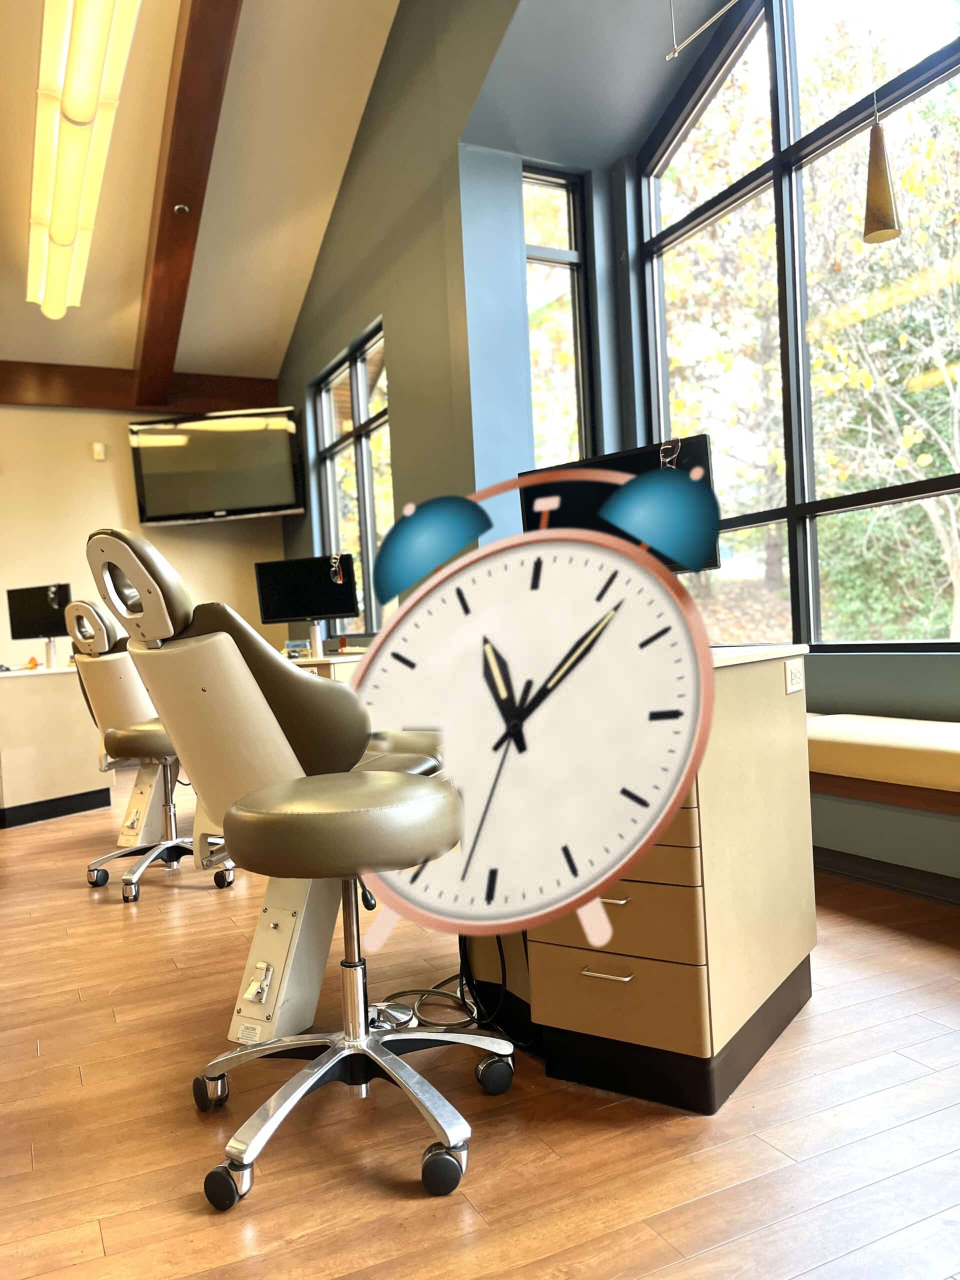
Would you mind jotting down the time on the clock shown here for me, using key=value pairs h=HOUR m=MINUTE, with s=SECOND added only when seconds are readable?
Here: h=11 m=6 s=32
